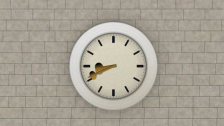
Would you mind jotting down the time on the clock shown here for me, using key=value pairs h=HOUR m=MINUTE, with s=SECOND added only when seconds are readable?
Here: h=8 m=41
